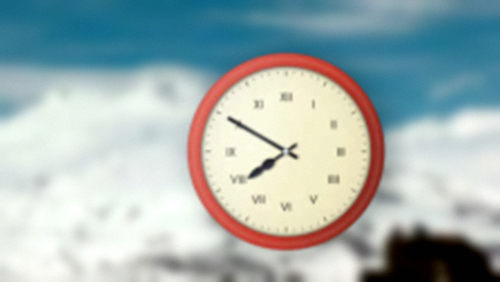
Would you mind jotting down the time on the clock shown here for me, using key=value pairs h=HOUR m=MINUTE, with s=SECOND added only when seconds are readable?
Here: h=7 m=50
